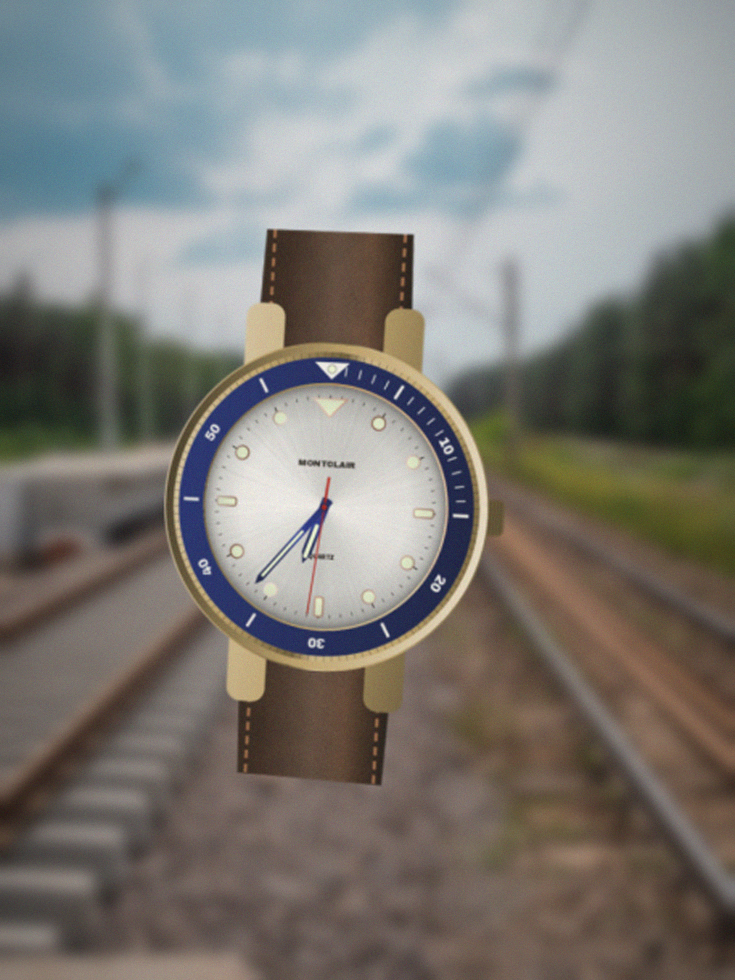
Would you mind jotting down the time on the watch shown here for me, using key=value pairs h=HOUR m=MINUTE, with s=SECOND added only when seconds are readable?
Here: h=6 m=36 s=31
